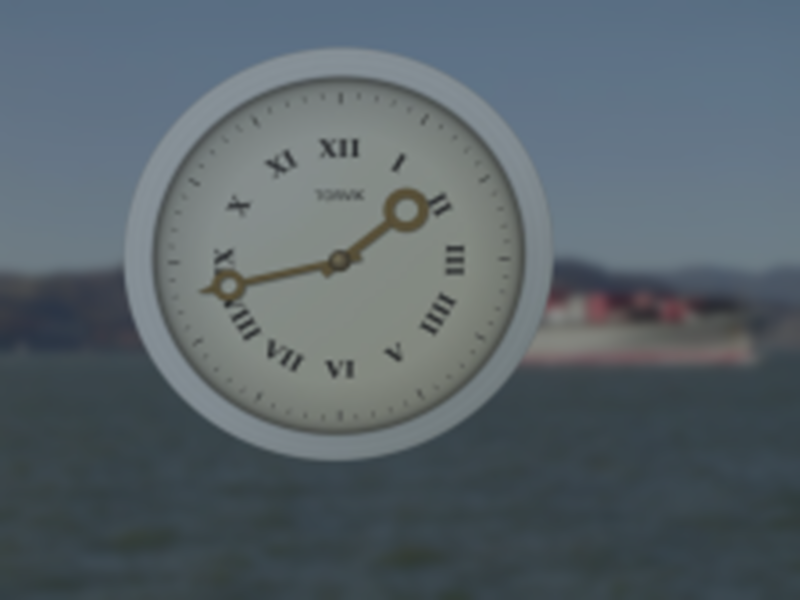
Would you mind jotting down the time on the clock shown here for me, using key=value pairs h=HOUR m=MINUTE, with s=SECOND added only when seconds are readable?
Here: h=1 m=43
